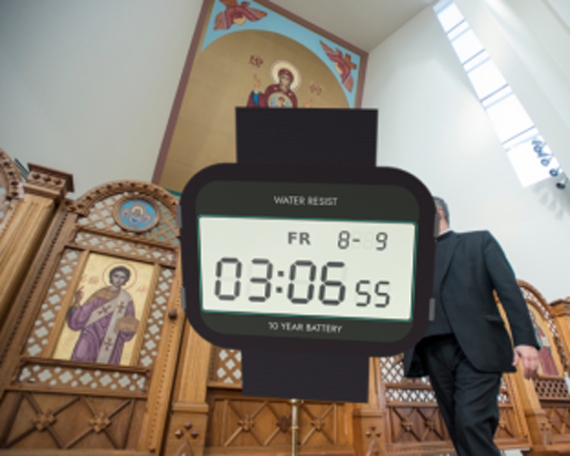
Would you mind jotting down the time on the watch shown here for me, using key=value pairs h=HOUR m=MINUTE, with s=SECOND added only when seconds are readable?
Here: h=3 m=6 s=55
